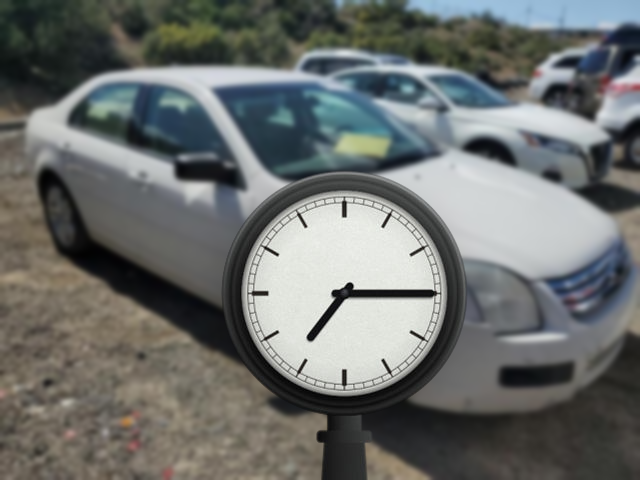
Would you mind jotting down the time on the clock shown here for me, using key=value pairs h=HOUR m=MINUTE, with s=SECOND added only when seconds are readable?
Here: h=7 m=15
